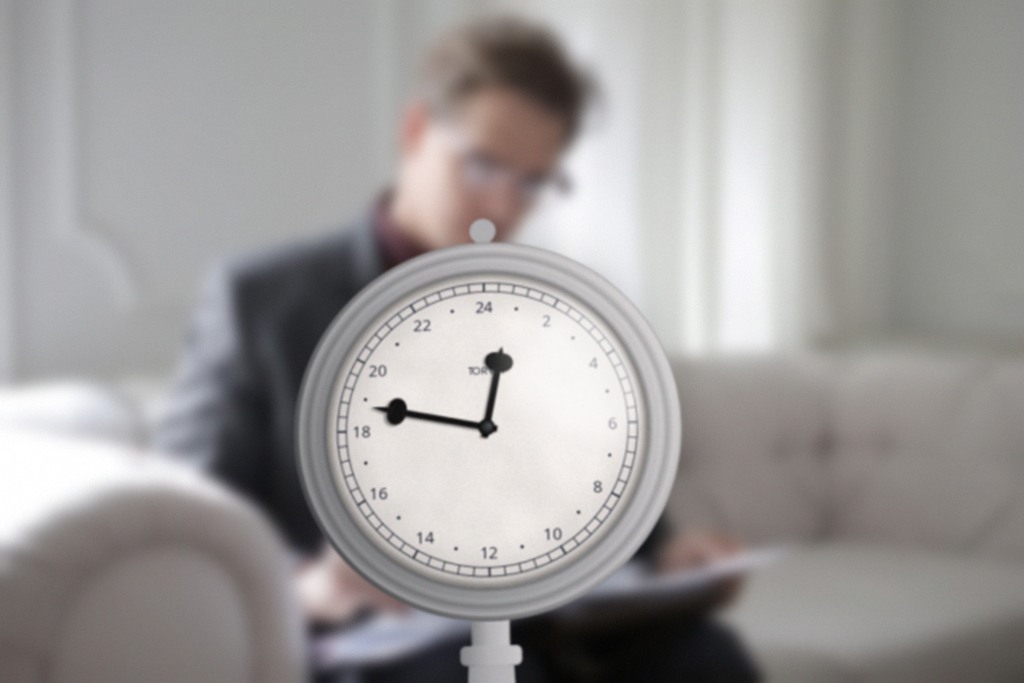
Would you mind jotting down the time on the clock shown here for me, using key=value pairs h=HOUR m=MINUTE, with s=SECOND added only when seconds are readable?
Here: h=0 m=47
